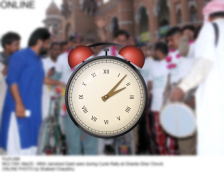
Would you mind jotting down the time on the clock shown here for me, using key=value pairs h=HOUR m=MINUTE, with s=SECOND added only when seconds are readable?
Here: h=2 m=7
